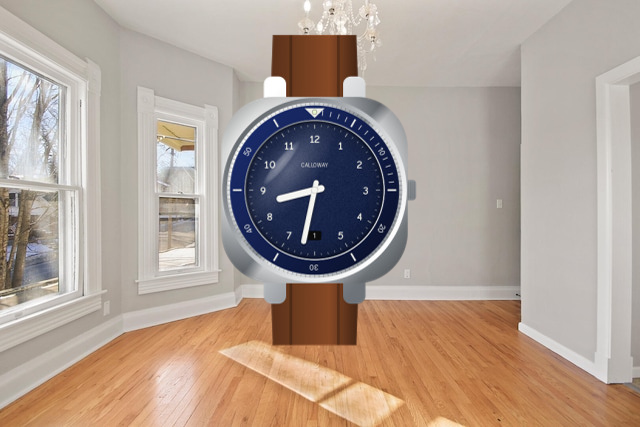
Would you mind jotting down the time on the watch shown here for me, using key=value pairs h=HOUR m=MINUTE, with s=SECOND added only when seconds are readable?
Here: h=8 m=32
